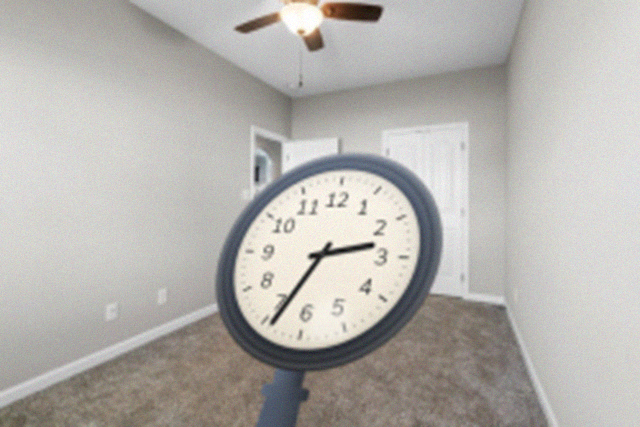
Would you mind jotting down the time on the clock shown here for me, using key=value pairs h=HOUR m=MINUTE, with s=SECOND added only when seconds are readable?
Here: h=2 m=34
